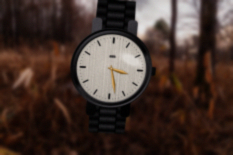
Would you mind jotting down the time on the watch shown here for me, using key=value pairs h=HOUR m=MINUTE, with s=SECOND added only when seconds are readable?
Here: h=3 m=28
